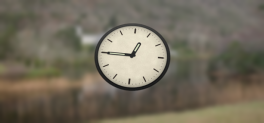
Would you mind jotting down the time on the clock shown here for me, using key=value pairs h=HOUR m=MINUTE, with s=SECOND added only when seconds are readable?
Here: h=12 m=45
